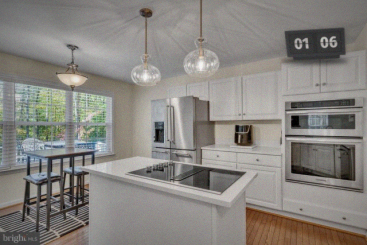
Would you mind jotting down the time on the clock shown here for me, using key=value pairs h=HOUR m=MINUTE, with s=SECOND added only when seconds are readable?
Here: h=1 m=6
